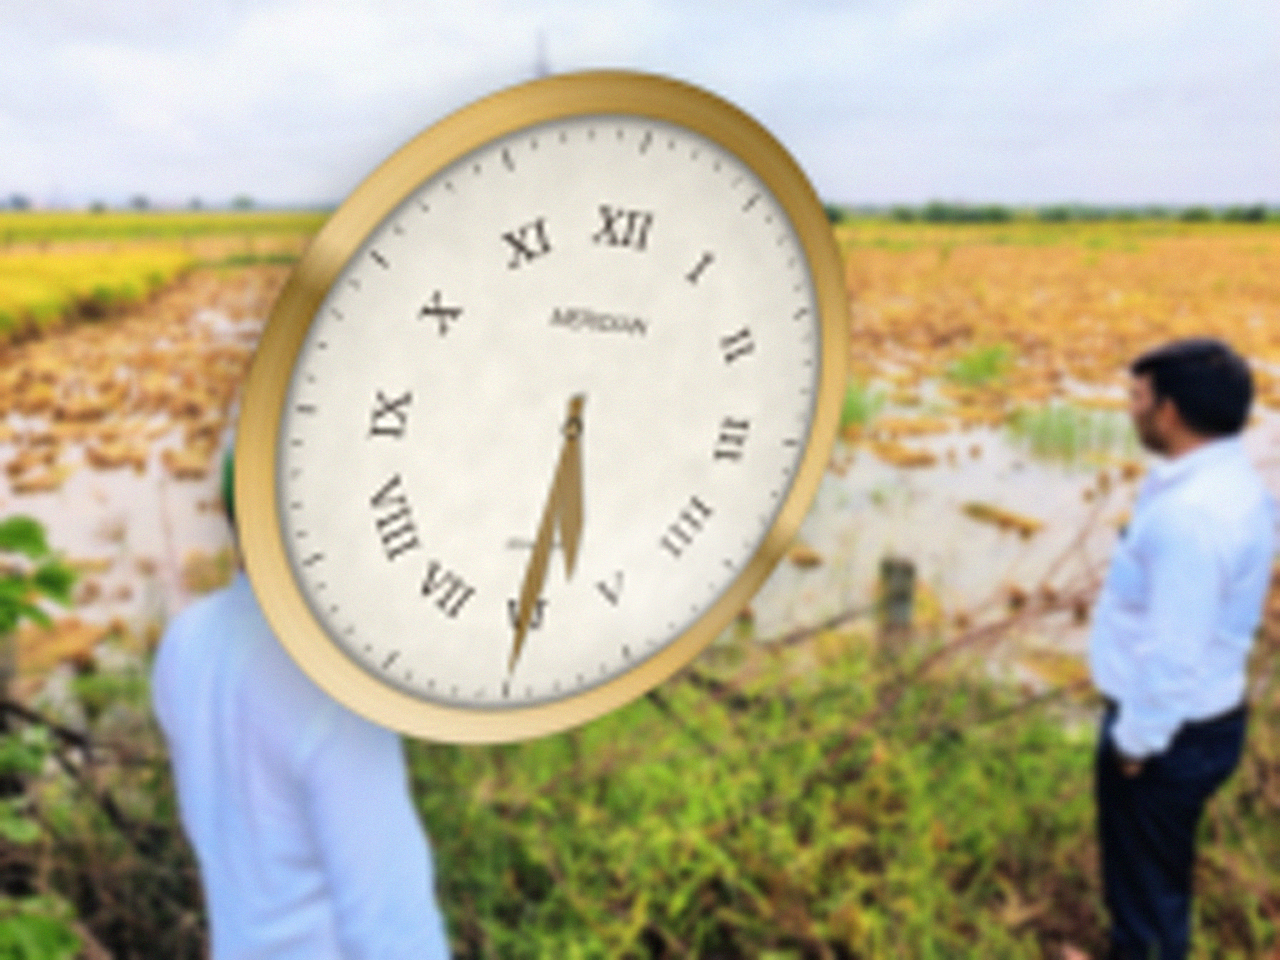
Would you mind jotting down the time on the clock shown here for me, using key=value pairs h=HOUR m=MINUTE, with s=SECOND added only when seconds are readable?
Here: h=5 m=30
